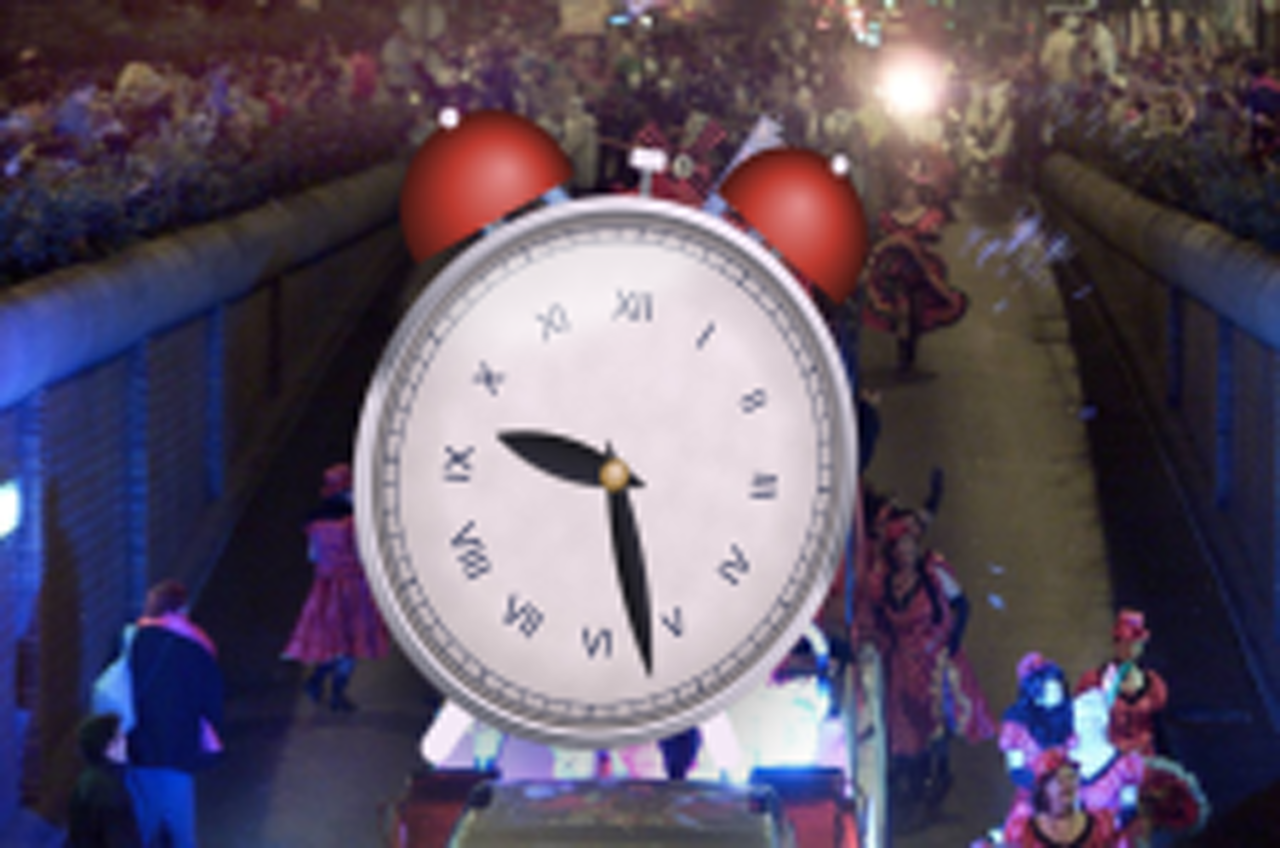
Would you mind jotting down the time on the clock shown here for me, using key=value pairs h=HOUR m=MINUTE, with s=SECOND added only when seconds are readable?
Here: h=9 m=27
